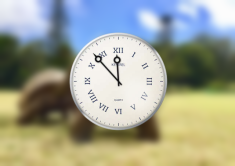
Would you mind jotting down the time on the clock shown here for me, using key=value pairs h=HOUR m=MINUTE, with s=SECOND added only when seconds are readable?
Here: h=11 m=53
